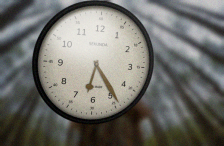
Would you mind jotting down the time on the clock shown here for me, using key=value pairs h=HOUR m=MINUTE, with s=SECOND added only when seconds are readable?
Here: h=6 m=24
